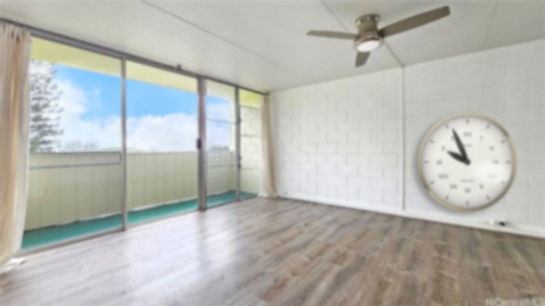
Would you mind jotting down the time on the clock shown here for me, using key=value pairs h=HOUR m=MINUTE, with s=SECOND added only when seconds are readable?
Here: h=9 m=56
